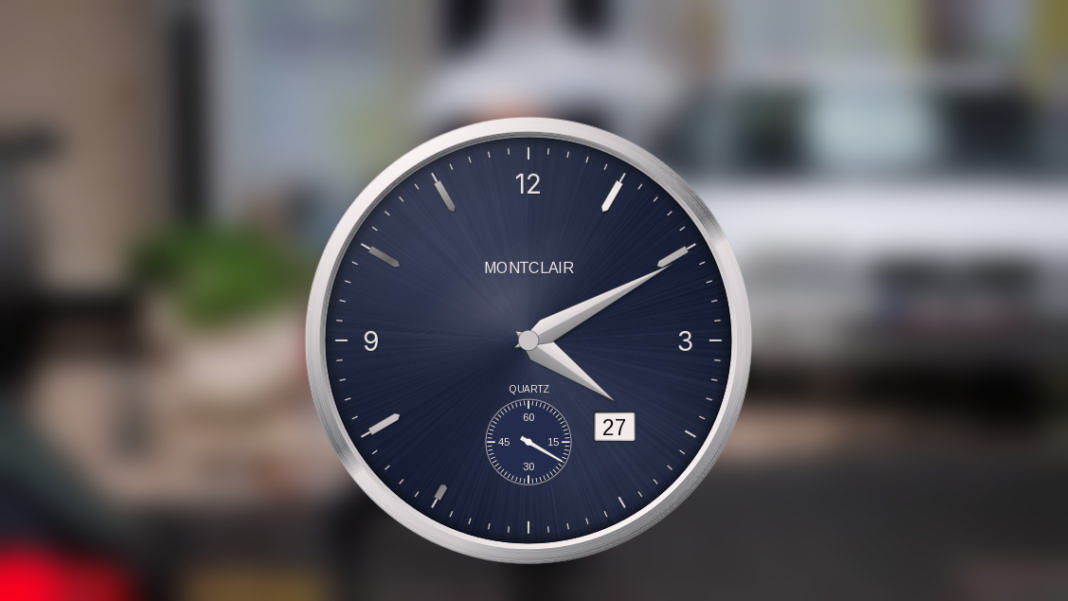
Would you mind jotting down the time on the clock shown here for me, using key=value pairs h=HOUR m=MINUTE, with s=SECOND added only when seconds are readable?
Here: h=4 m=10 s=20
